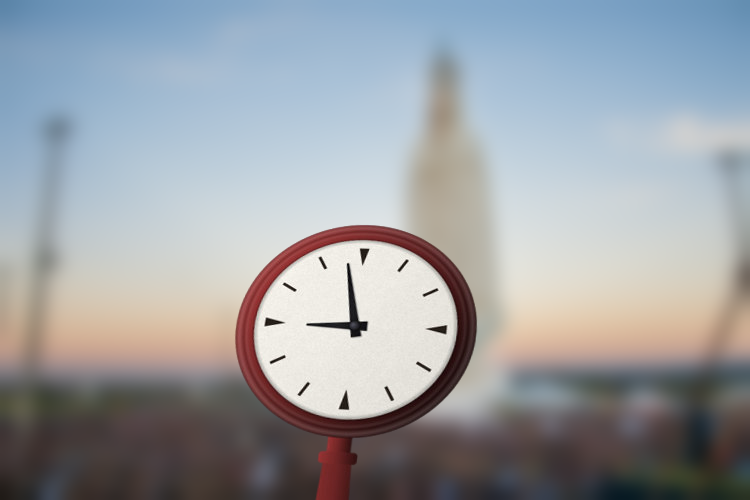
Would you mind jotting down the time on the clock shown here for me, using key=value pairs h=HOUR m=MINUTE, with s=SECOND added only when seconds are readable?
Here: h=8 m=58
